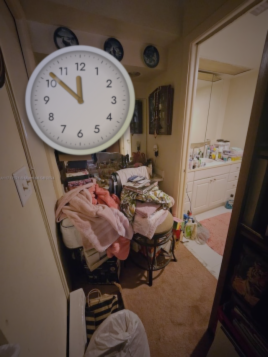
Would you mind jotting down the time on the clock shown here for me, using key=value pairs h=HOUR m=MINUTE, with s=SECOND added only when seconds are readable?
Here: h=11 m=52
